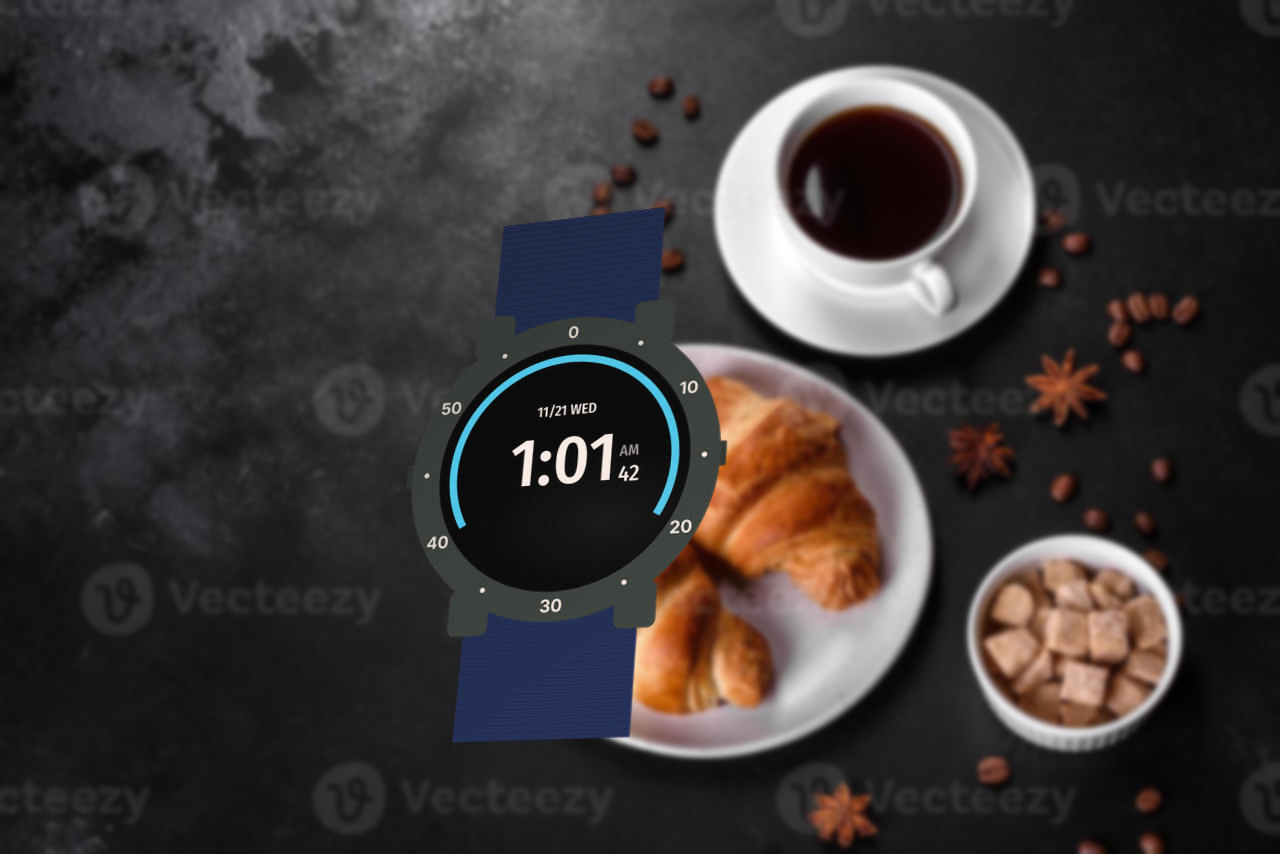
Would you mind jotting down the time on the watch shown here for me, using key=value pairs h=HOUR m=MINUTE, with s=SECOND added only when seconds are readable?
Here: h=1 m=1 s=42
